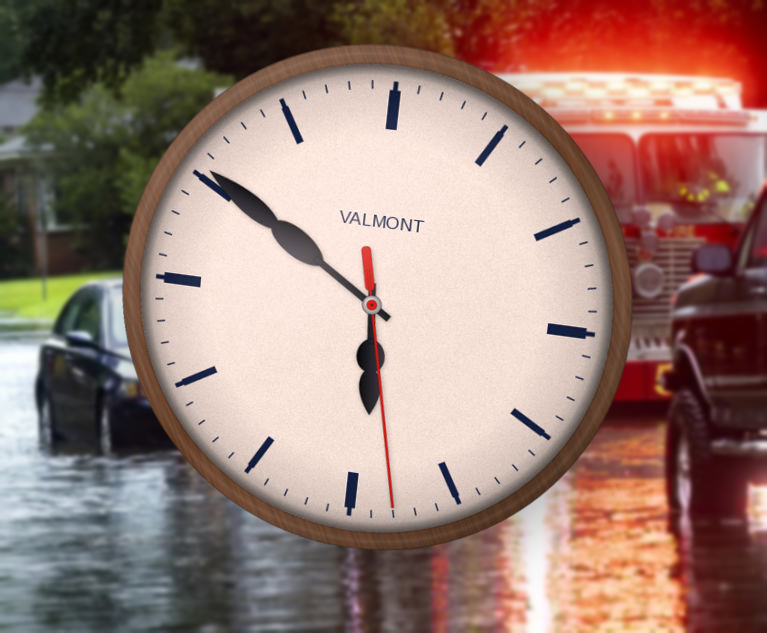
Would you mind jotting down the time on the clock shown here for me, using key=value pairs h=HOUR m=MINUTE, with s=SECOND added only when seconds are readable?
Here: h=5 m=50 s=28
